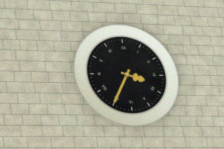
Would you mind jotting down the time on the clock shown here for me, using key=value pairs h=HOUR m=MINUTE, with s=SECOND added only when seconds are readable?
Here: h=3 m=35
